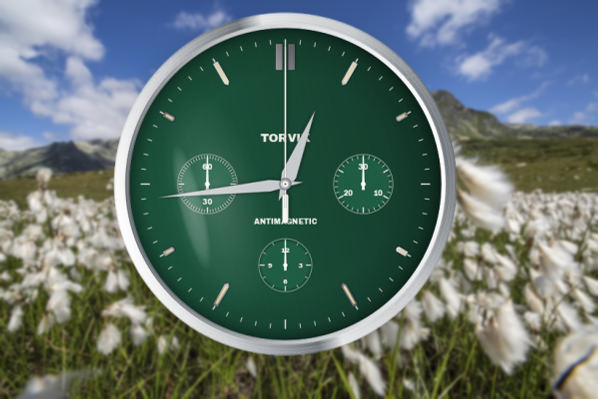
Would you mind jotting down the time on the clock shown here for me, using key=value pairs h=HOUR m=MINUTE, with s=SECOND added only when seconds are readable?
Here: h=12 m=44
